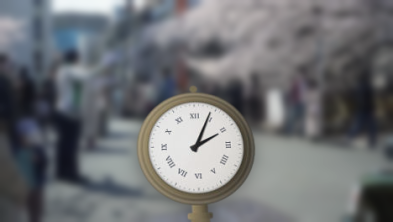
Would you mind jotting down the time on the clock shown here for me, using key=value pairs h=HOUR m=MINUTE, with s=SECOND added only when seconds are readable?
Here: h=2 m=4
